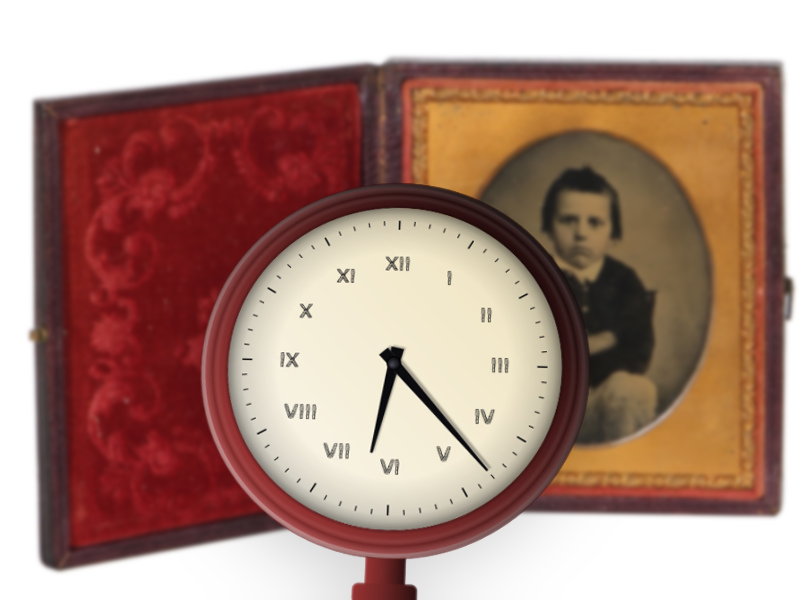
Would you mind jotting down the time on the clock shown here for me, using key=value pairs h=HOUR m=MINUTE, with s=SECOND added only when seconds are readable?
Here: h=6 m=23
